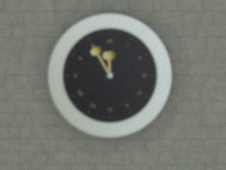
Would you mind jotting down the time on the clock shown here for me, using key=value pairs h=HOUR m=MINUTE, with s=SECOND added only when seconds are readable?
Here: h=11 m=55
